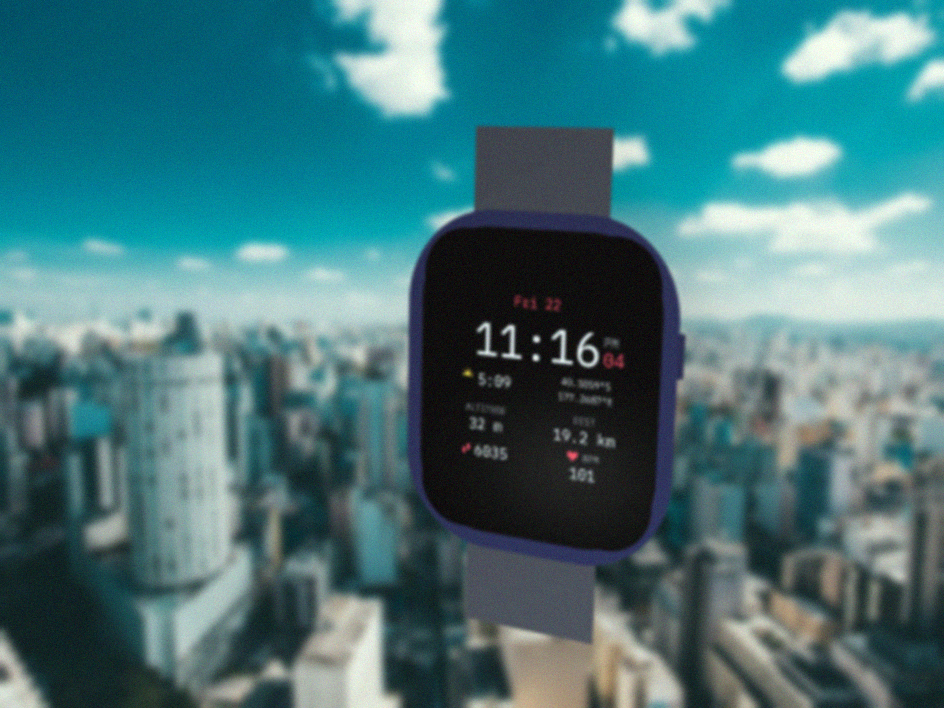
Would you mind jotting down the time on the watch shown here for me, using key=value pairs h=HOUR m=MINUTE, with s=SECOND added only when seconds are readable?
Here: h=11 m=16
